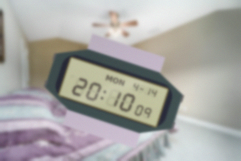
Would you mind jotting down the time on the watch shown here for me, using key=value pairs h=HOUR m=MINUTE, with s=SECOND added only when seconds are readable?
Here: h=20 m=10 s=9
